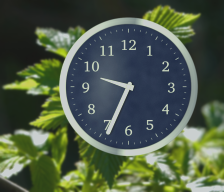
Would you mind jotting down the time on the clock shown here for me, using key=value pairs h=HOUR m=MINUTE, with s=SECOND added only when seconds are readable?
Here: h=9 m=34
